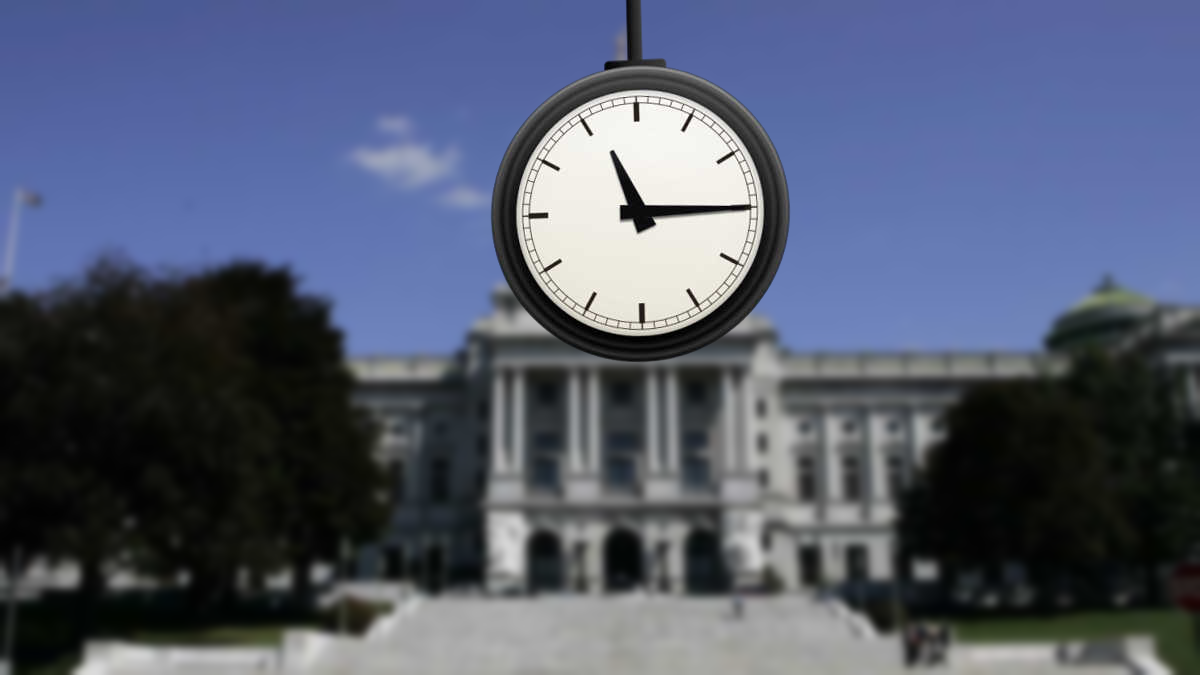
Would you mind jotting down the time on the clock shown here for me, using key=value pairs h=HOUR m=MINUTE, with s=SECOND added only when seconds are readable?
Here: h=11 m=15
